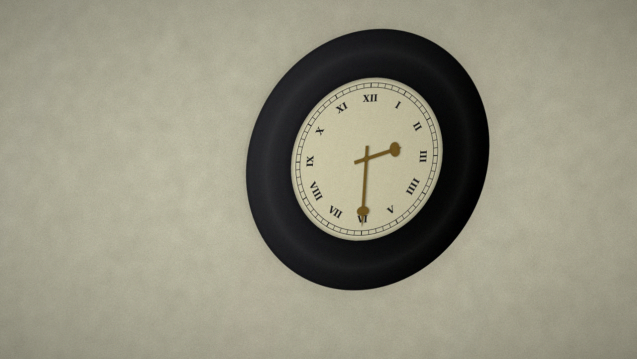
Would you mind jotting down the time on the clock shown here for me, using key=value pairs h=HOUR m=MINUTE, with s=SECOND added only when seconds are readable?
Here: h=2 m=30
